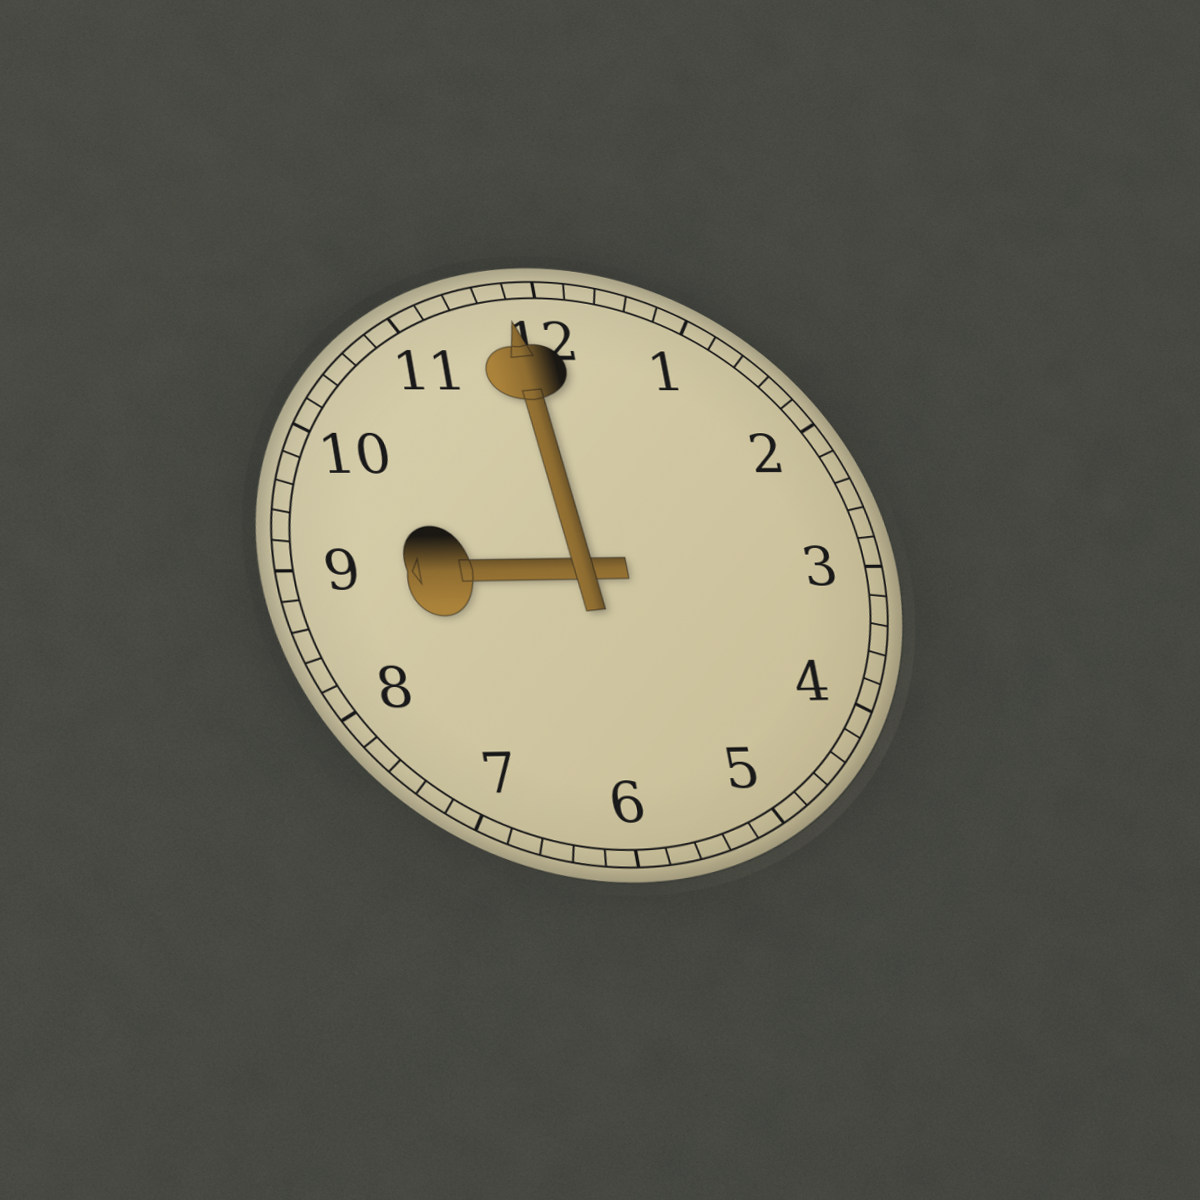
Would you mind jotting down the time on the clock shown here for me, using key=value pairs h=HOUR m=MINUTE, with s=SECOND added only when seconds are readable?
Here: h=8 m=59
